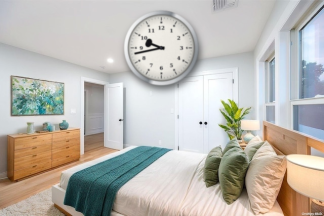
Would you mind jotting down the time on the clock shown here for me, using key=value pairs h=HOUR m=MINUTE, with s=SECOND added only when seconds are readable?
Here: h=9 m=43
